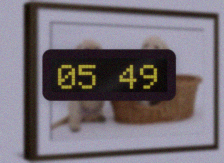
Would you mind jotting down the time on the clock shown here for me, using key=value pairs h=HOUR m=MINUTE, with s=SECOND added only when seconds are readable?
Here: h=5 m=49
